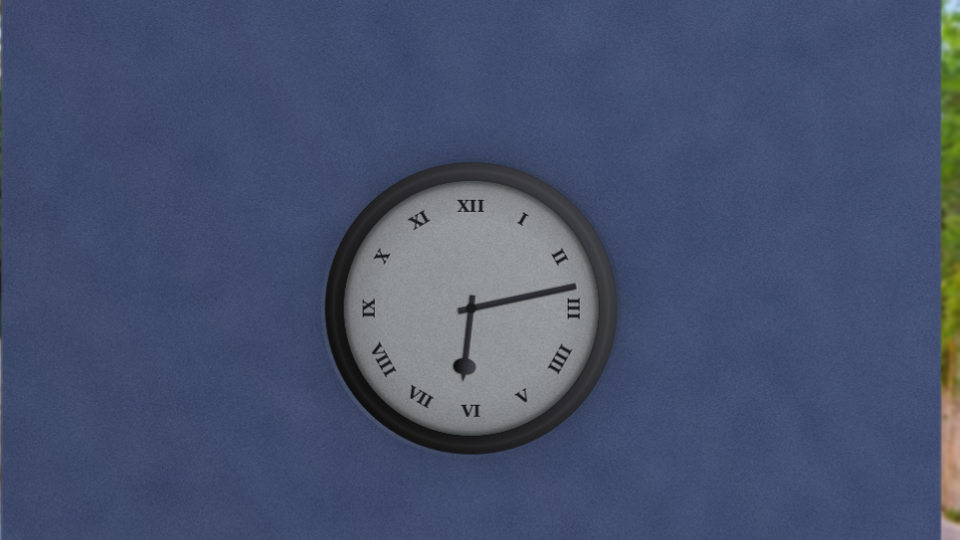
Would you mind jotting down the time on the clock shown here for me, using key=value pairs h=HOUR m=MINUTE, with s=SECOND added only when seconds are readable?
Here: h=6 m=13
